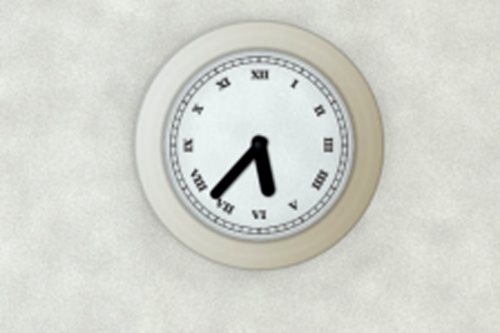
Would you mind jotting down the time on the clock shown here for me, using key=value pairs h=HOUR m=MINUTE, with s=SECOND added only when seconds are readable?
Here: h=5 m=37
